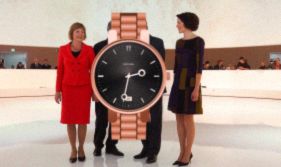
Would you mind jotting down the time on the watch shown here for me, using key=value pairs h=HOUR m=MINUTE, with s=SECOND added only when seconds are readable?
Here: h=2 m=32
